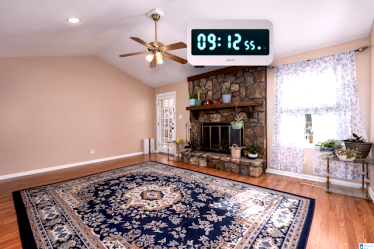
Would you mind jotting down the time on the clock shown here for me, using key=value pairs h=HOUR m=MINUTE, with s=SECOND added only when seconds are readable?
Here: h=9 m=12 s=55
